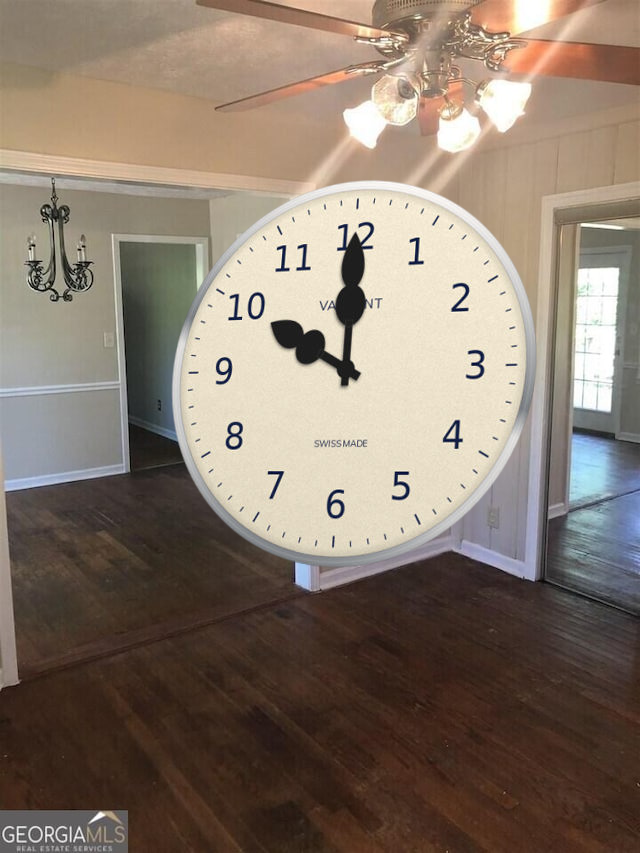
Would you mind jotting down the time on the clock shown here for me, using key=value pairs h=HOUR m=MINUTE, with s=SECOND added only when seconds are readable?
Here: h=10 m=0
